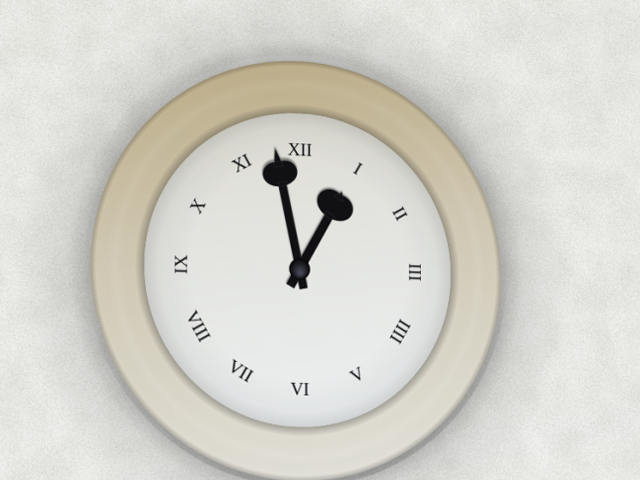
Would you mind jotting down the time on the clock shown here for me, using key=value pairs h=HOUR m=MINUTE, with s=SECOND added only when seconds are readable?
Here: h=12 m=58
